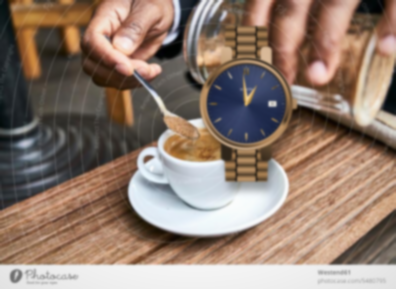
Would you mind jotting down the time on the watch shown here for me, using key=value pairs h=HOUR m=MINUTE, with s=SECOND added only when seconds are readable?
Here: h=12 m=59
